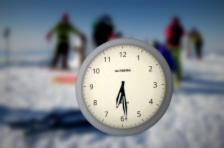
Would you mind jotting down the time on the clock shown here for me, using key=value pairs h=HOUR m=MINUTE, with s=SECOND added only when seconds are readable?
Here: h=6 m=29
